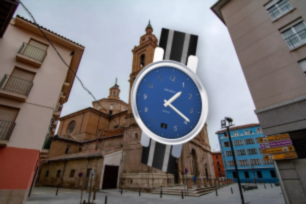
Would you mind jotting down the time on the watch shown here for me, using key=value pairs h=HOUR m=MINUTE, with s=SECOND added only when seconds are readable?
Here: h=1 m=19
